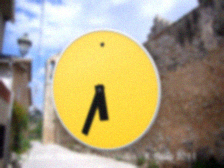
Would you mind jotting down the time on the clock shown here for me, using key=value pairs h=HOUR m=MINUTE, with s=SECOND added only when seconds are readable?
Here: h=5 m=33
